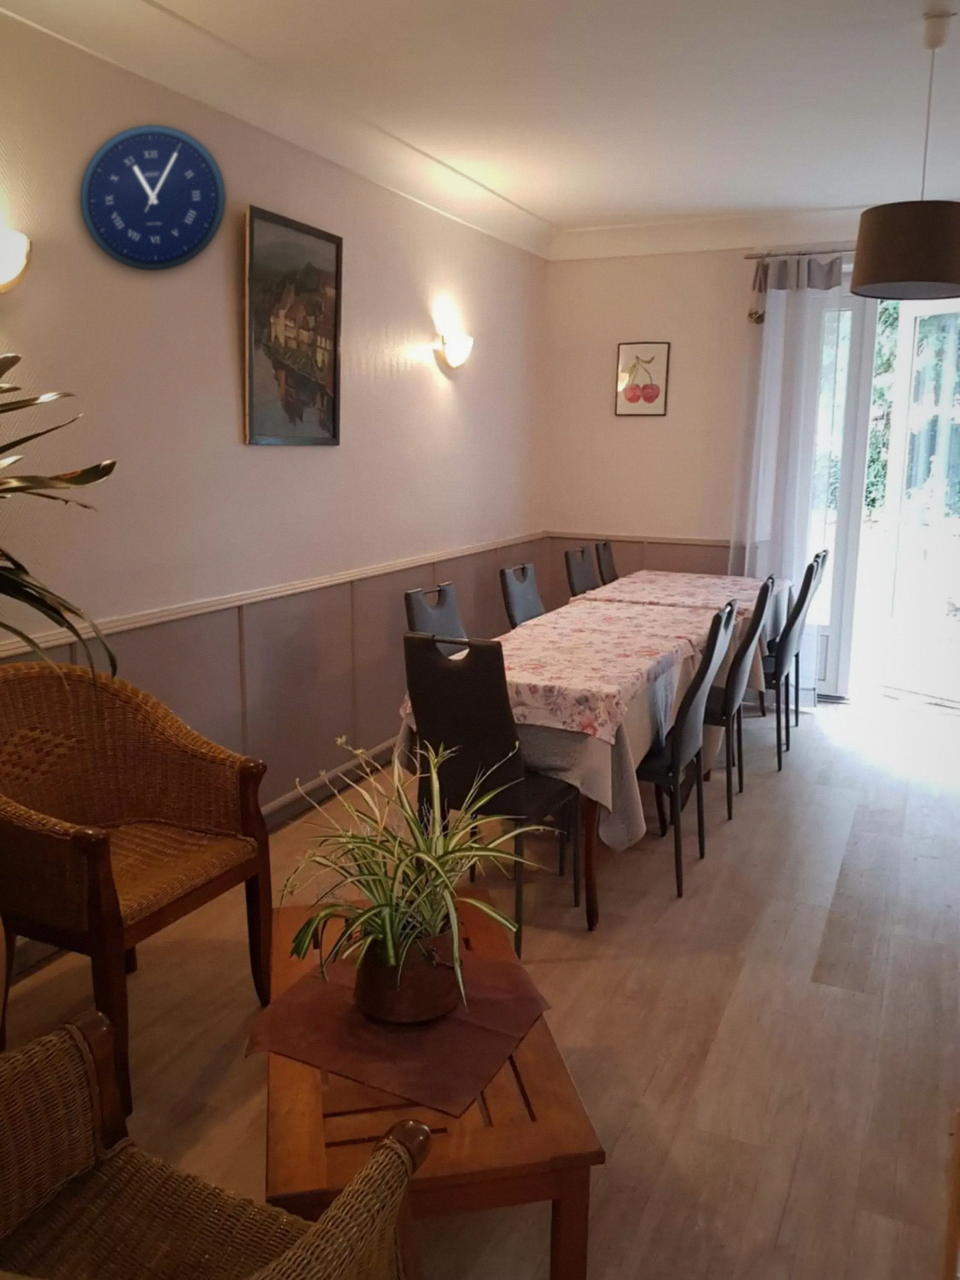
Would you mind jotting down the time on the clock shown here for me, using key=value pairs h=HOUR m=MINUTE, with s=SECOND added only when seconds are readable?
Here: h=11 m=5 s=5
